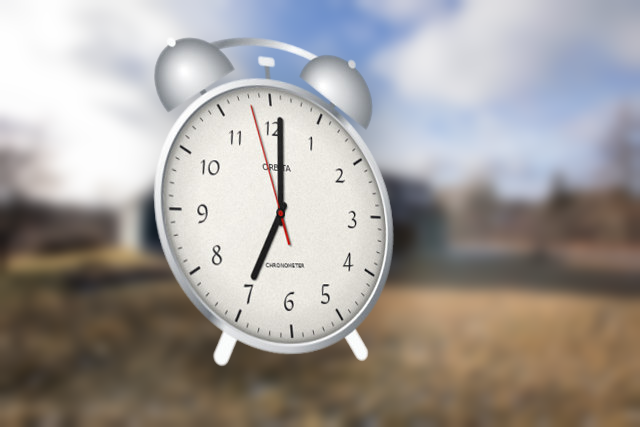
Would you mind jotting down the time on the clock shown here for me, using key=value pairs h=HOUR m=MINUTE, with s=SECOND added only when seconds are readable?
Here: h=7 m=0 s=58
